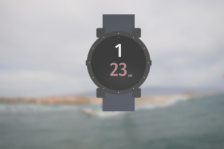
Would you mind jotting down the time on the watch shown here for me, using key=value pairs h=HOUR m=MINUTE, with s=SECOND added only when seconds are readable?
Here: h=1 m=23
